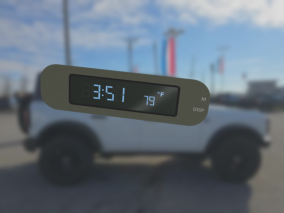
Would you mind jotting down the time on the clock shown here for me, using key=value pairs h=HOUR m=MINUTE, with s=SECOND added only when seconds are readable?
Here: h=3 m=51
